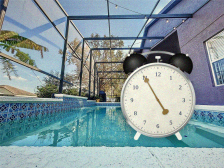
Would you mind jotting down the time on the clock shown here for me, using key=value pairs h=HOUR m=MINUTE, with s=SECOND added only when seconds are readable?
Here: h=4 m=55
